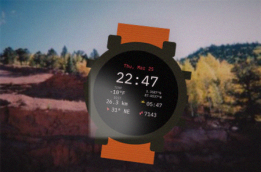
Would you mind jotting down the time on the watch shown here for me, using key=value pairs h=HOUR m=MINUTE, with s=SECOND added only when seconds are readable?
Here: h=22 m=47
